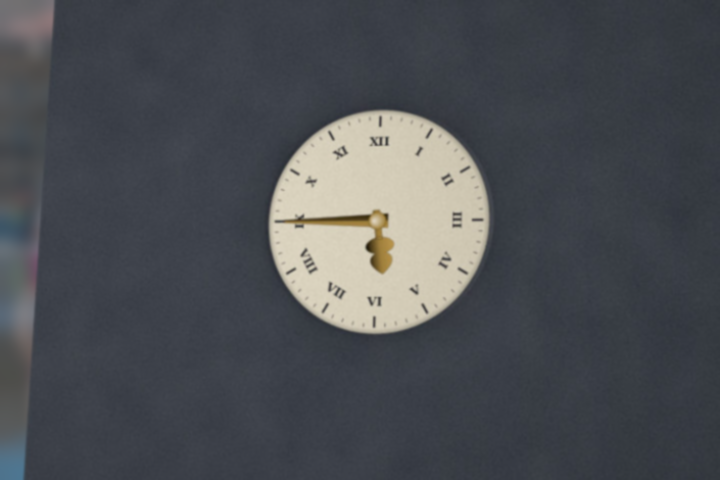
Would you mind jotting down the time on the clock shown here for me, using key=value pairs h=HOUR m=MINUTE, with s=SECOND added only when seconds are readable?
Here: h=5 m=45
